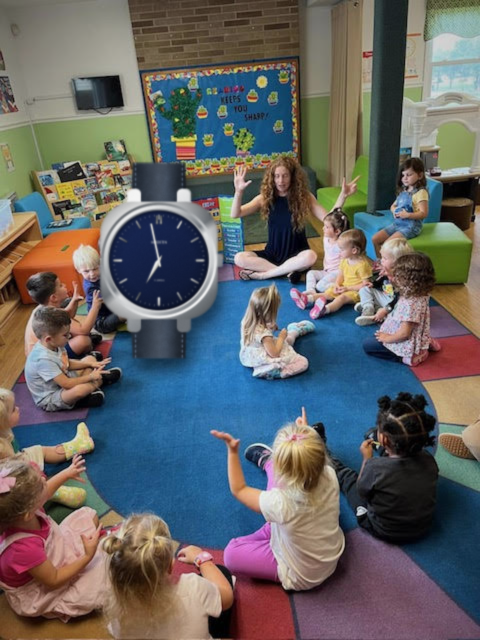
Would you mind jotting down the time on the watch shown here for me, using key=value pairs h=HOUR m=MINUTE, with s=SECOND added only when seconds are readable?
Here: h=6 m=58
